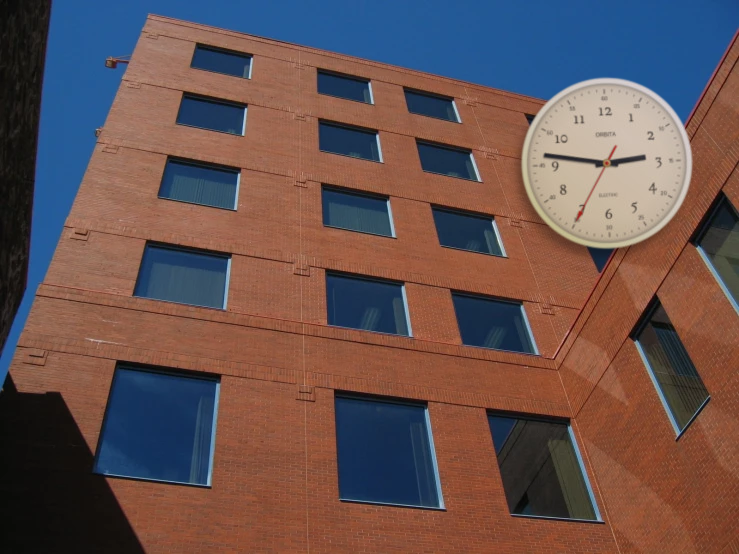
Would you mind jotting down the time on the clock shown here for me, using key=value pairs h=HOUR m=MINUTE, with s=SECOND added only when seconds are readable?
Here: h=2 m=46 s=35
